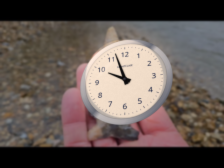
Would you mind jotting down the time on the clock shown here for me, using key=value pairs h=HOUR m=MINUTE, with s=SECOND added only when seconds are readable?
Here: h=9 m=57
